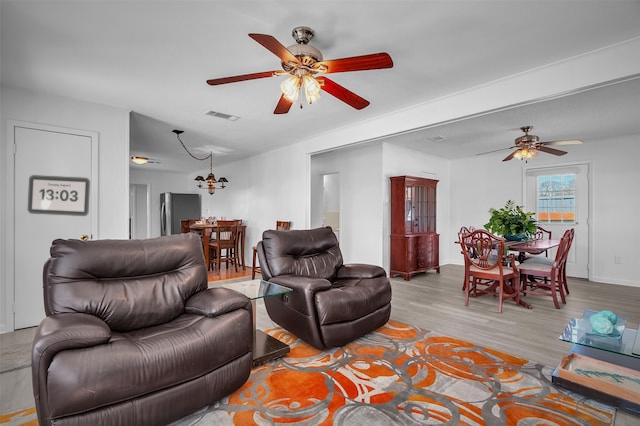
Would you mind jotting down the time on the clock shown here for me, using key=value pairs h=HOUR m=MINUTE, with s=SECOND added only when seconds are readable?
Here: h=13 m=3
